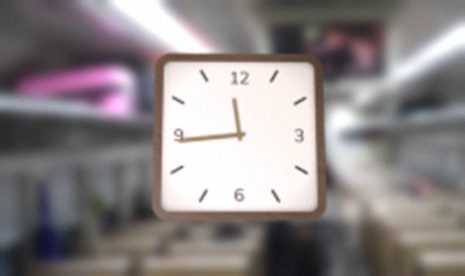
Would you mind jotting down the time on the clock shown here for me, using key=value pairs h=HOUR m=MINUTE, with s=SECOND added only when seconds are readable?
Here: h=11 m=44
